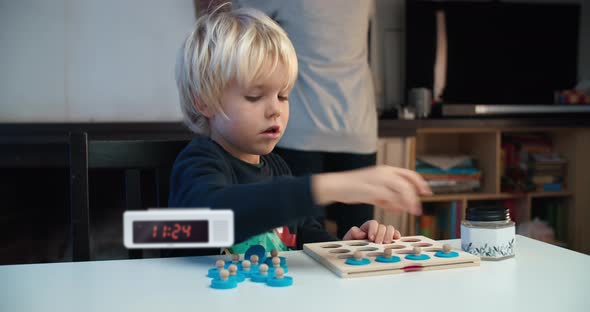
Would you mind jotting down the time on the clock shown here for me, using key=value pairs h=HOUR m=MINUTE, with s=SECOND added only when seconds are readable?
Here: h=11 m=24
